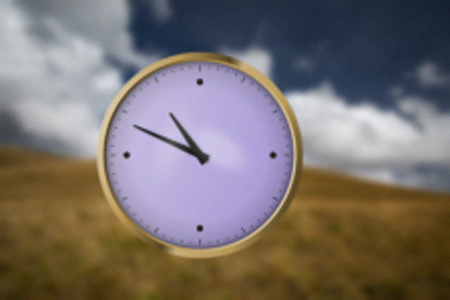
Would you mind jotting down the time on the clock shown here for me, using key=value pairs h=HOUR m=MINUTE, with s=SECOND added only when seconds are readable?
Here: h=10 m=49
